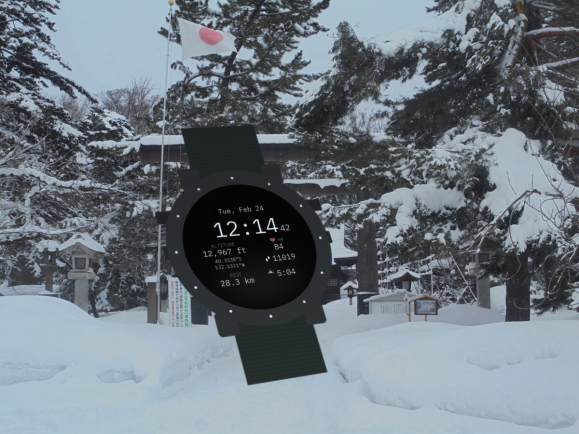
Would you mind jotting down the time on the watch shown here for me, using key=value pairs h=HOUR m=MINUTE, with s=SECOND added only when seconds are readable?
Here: h=12 m=14 s=42
